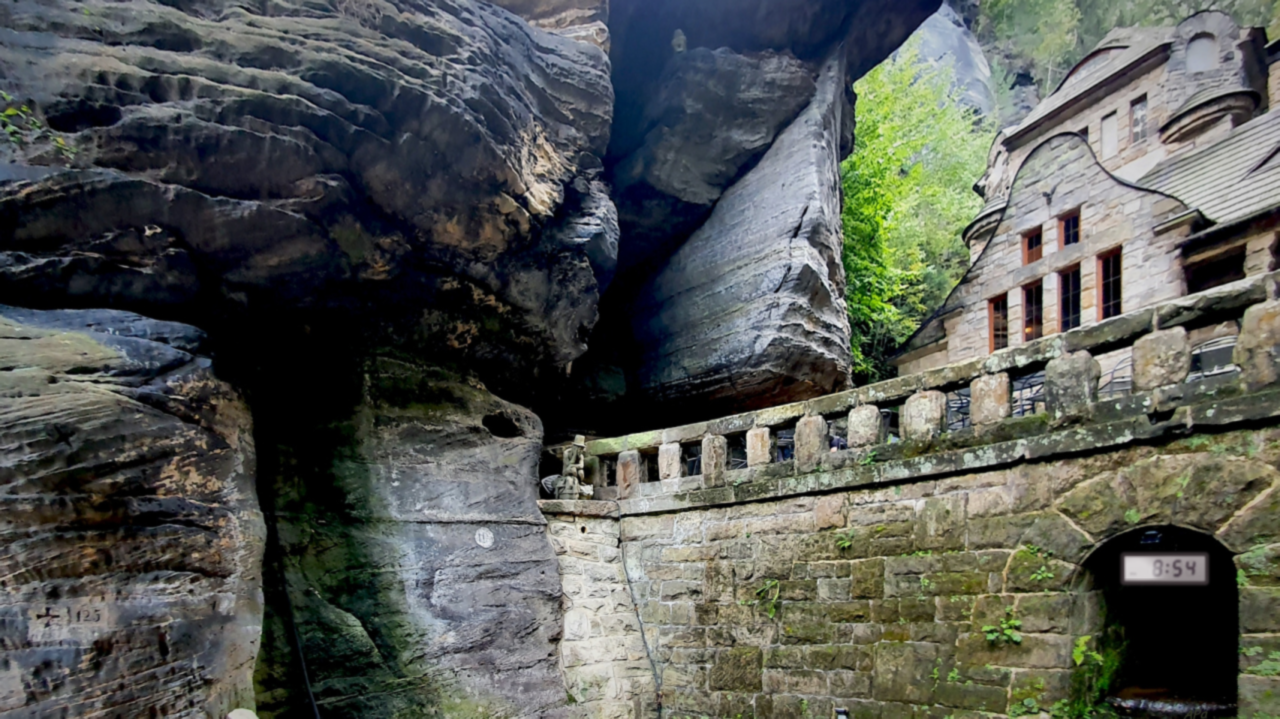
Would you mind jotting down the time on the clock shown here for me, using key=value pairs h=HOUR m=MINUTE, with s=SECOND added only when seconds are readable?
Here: h=8 m=54
